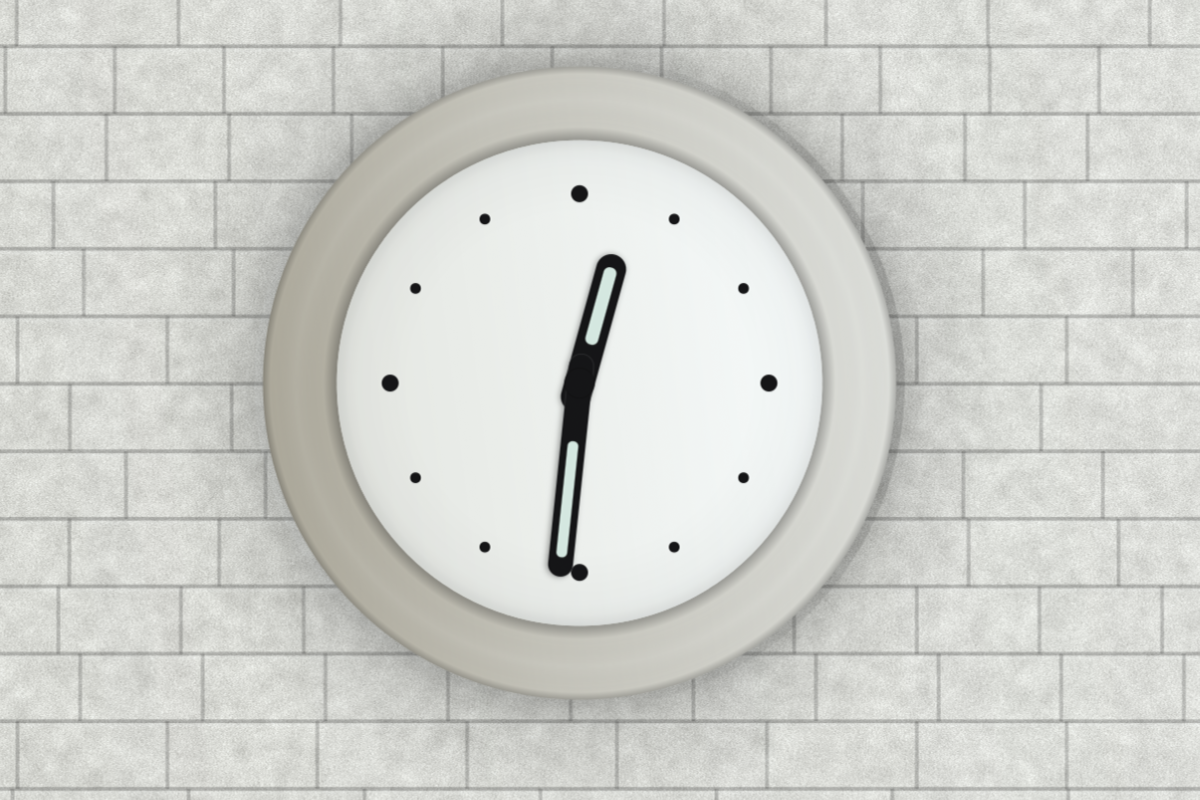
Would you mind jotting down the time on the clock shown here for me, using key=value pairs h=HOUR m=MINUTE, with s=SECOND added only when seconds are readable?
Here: h=12 m=31
